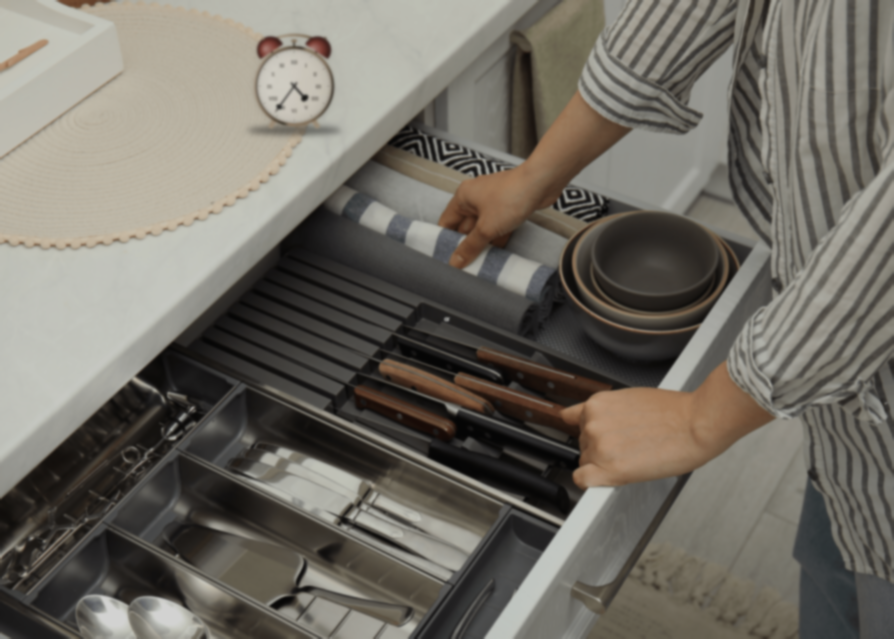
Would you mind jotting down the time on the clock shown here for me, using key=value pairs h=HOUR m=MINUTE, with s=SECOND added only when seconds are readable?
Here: h=4 m=36
